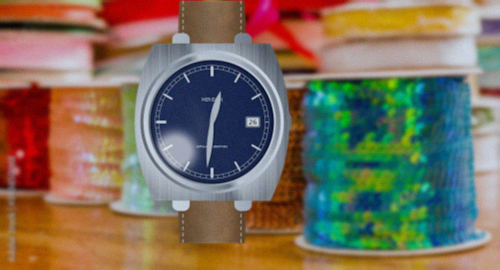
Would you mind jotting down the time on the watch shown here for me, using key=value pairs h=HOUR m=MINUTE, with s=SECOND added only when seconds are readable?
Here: h=12 m=31
